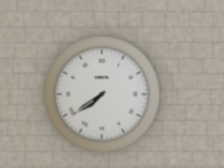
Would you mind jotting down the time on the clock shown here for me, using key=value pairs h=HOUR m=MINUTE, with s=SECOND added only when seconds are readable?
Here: h=7 m=39
